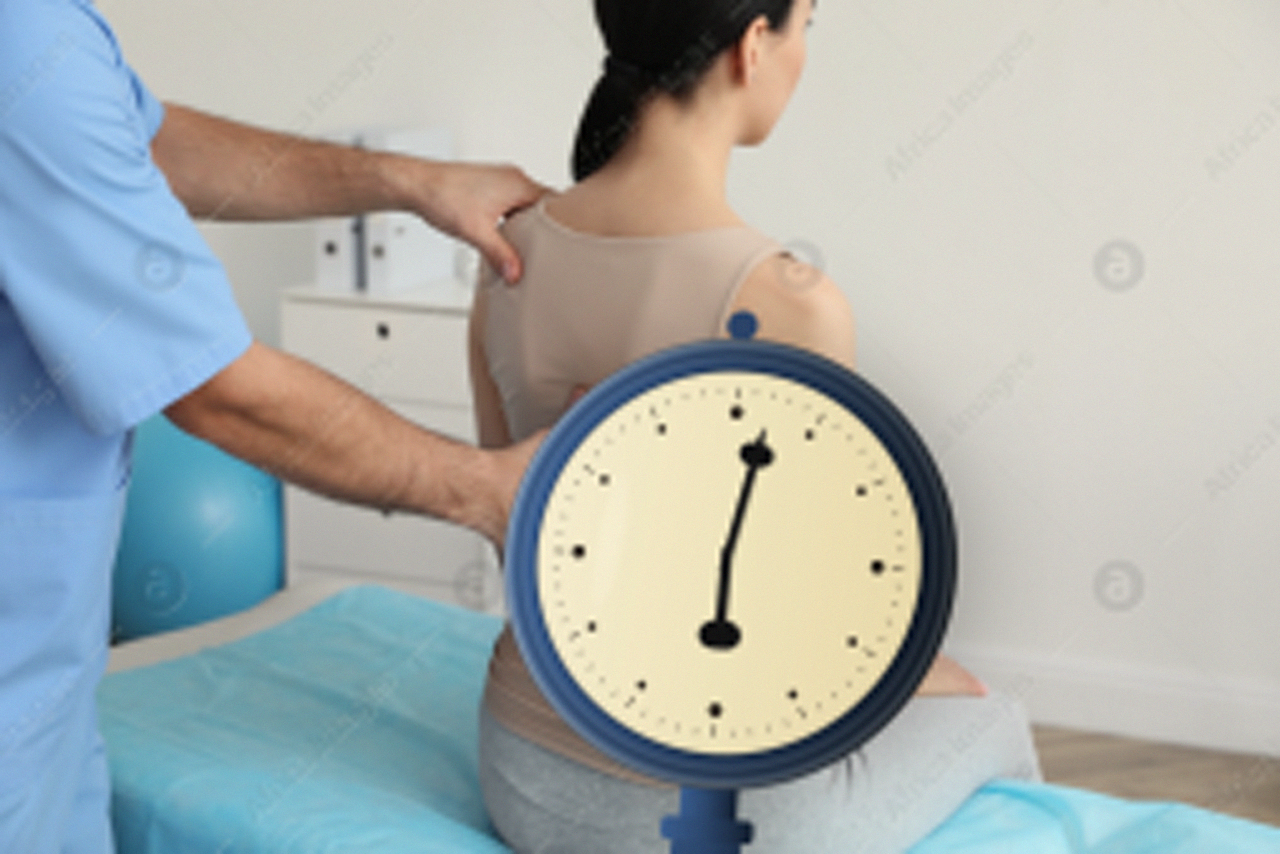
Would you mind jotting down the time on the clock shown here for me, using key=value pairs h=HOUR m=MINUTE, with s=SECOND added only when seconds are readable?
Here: h=6 m=2
